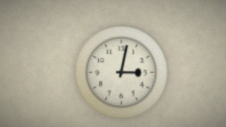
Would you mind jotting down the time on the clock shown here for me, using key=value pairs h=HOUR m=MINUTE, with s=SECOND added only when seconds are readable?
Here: h=3 m=2
